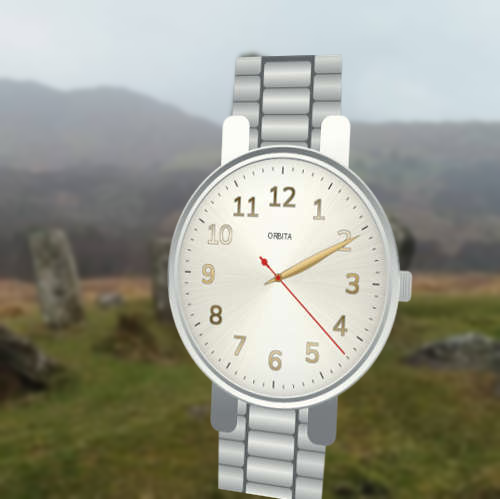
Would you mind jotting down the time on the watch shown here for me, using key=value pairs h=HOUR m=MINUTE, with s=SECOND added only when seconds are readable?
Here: h=2 m=10 s=22
